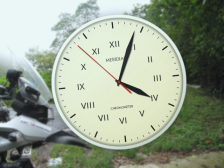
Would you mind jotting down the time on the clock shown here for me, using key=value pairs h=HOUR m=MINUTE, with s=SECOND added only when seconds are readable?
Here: h=4 m=3 s=53
